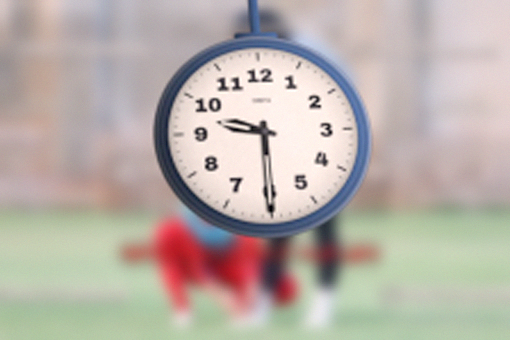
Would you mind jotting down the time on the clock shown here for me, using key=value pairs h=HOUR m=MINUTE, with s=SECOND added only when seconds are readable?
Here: h=9 m=30
